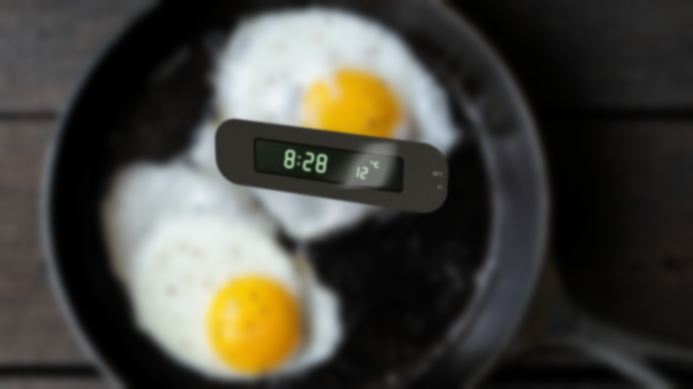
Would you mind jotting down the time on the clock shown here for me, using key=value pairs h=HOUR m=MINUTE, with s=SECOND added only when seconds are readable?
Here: h=8 m=28
